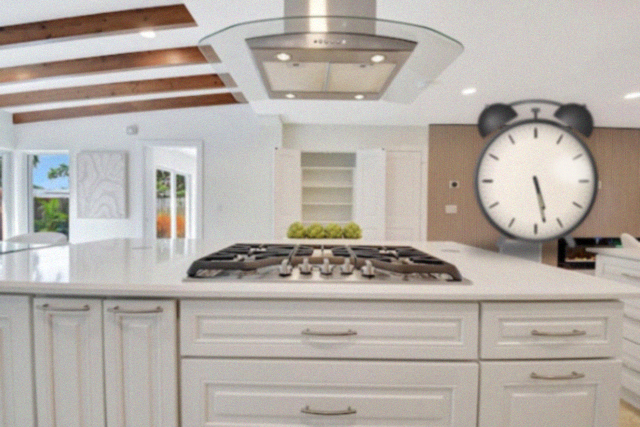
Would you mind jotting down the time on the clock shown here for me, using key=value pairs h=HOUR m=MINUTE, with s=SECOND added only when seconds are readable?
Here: h=5 m=28
